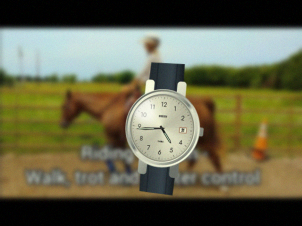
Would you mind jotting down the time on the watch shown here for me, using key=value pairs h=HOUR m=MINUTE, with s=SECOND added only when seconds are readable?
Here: h=4 m=44
